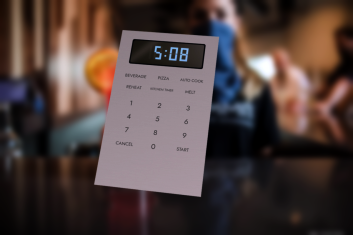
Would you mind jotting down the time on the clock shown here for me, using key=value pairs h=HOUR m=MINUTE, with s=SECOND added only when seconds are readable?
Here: h=5 m=8
